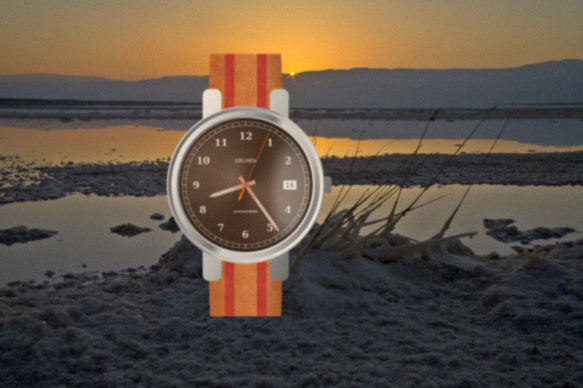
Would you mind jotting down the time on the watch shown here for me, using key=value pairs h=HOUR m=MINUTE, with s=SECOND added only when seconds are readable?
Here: h=8 m=24 s=4
